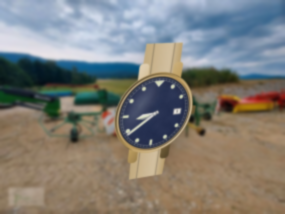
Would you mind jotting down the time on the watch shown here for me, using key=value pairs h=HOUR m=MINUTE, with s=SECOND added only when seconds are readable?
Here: h=8 m=39
